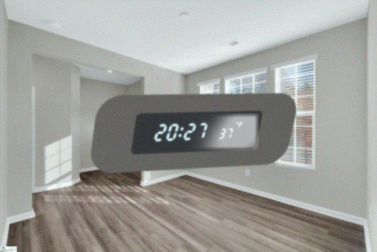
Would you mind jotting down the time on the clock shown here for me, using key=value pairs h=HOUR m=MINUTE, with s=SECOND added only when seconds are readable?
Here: h=20 m=27
